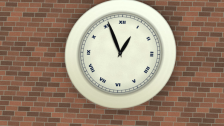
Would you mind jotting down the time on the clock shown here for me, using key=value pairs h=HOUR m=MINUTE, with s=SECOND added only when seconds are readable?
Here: h=12 m=56
